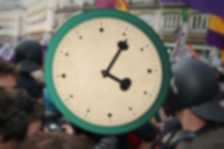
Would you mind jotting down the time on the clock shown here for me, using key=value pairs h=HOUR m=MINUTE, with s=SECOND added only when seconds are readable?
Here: h=4 m=6
